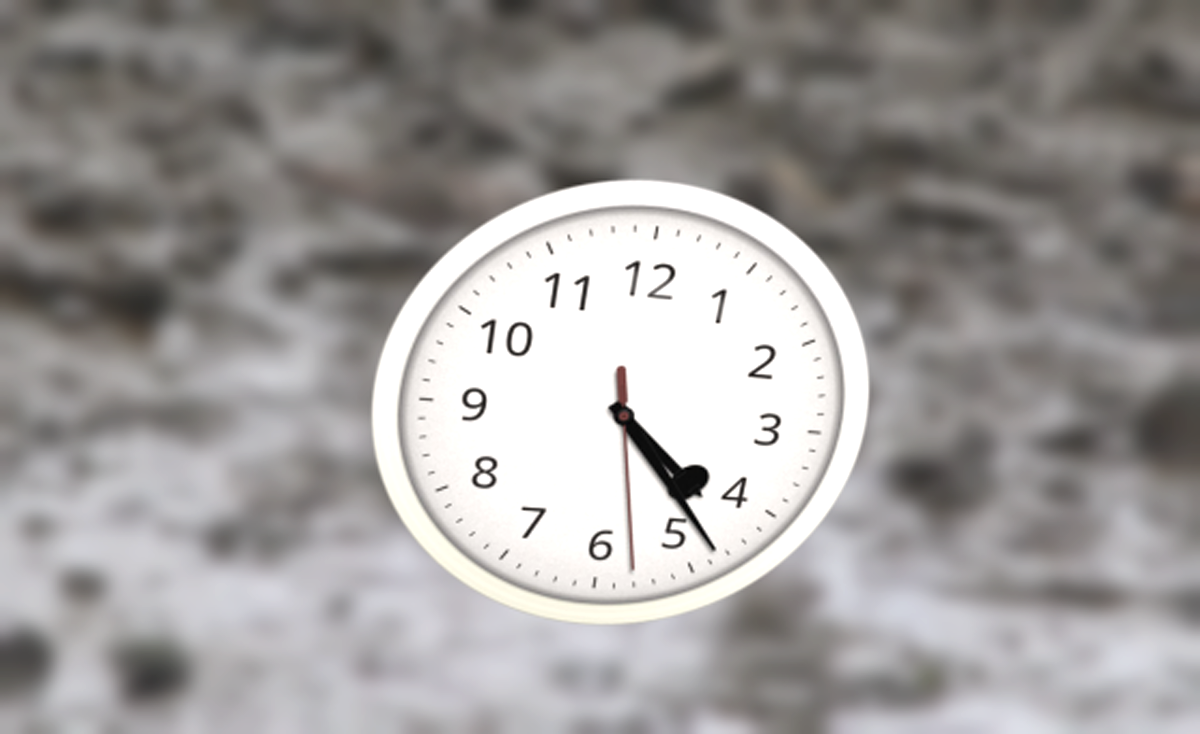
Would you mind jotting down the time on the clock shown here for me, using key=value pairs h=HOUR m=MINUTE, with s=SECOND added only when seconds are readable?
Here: h=4 m=23 s=28
